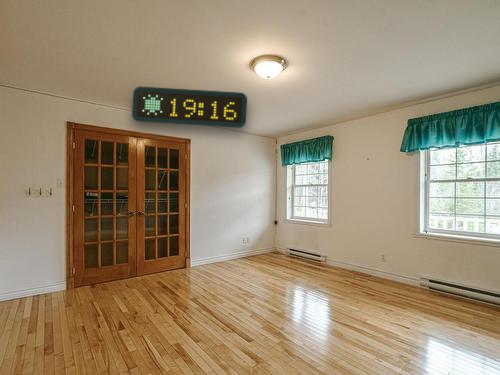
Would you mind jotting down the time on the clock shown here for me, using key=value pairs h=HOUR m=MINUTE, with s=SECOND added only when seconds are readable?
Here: h=19 m=16
